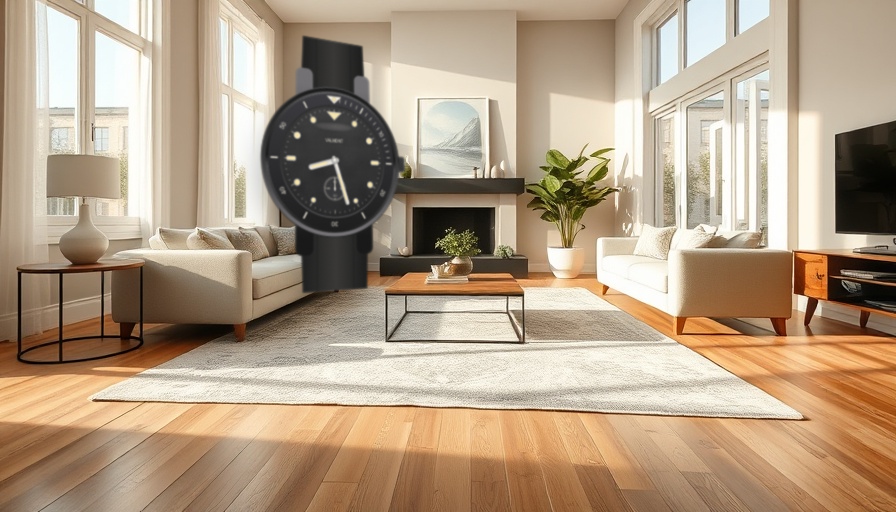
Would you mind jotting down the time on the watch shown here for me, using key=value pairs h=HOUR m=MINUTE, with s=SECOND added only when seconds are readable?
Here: h=8 m=27
